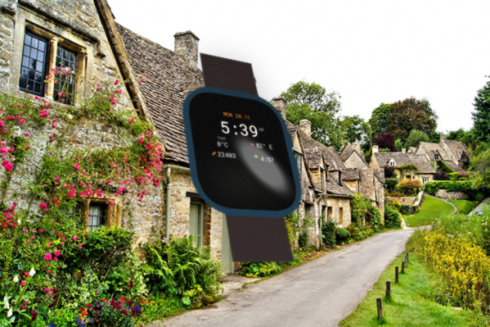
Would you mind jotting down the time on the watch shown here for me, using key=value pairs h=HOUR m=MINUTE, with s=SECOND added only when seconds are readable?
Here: h=5 m=39
